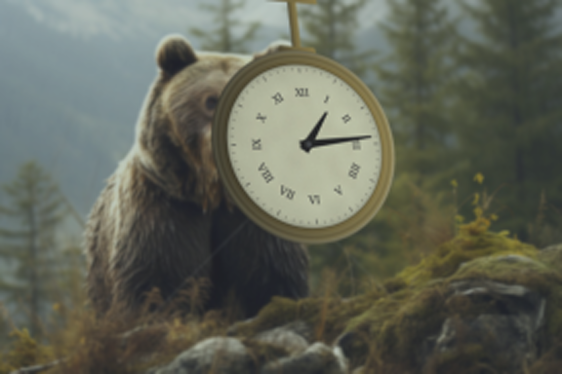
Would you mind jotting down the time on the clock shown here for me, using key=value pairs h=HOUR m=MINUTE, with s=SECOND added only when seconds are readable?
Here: h=1 m=14
